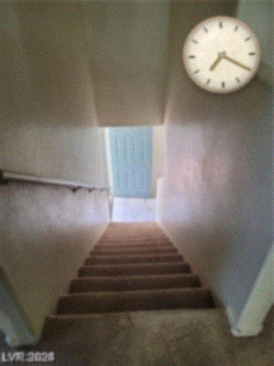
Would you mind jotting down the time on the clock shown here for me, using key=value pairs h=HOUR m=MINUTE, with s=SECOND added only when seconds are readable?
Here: h=7 m=20
